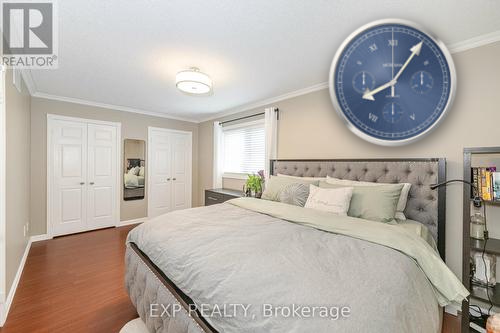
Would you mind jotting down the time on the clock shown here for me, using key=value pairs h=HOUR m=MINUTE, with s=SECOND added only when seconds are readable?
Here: h=8 m=6
